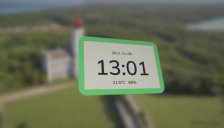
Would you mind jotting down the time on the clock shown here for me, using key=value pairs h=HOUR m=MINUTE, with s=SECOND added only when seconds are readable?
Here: h=13 m=1
